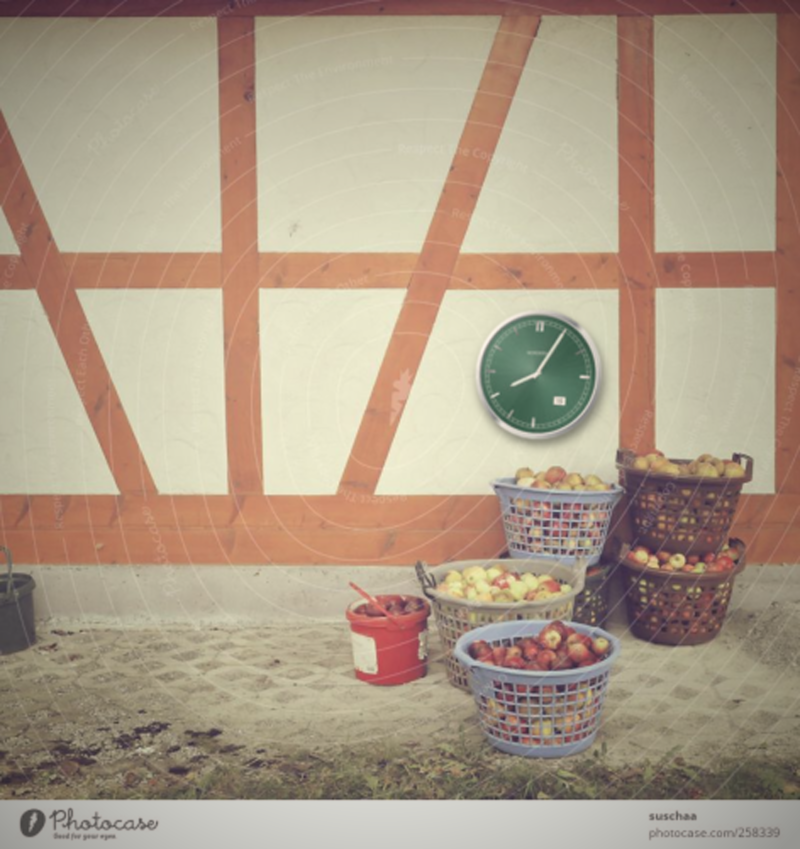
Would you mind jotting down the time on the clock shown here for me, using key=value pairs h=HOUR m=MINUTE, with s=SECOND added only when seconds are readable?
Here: h=8 m=5
